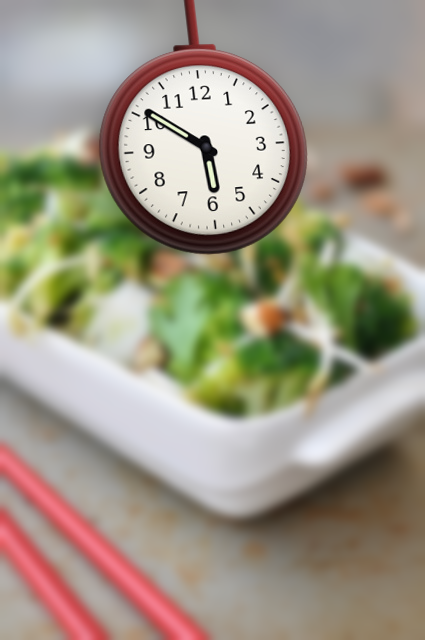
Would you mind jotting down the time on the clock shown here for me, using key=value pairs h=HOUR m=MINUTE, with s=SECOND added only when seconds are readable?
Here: h=5 m=51
